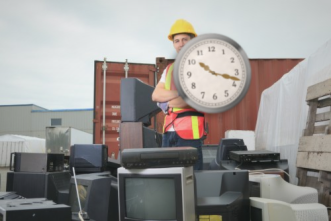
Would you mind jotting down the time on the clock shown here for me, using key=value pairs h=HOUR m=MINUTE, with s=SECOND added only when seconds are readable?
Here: h=10 m=18
